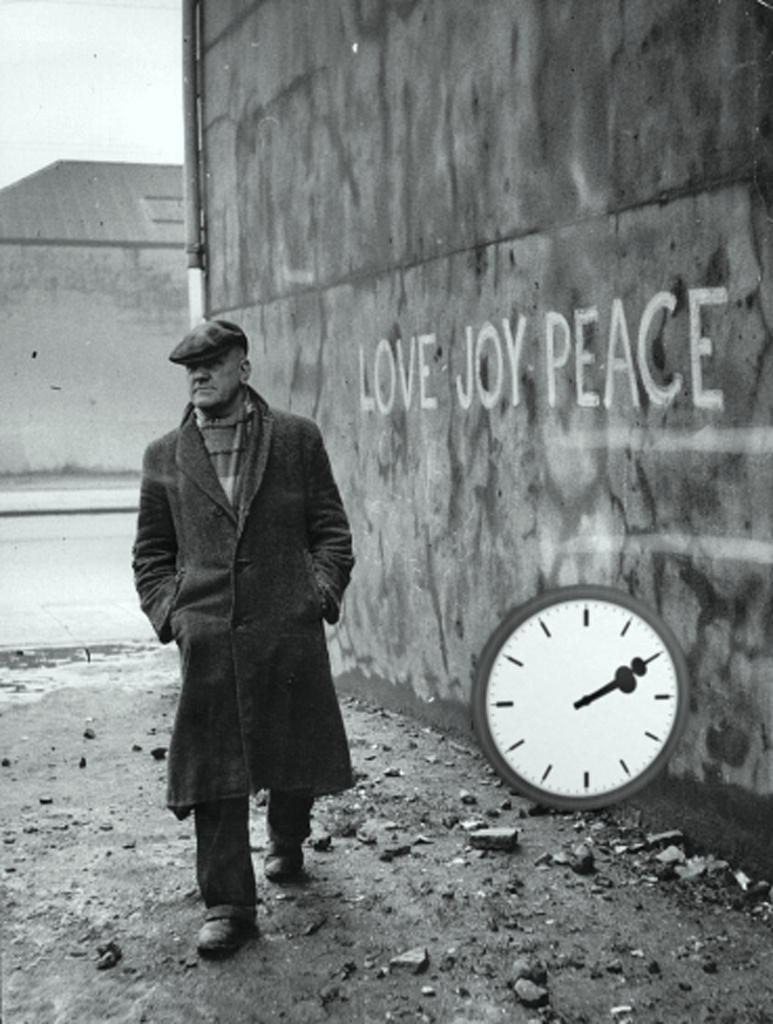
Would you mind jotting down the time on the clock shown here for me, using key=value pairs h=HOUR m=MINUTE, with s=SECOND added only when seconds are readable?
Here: h=2 m=10
